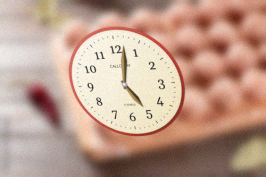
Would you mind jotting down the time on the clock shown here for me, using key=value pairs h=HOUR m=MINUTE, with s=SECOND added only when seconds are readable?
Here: h=5 m=2
